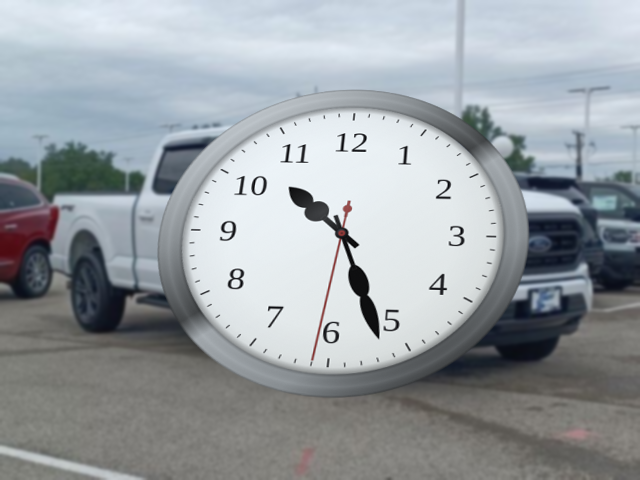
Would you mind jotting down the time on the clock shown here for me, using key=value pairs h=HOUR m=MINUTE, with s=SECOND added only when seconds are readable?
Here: h=10 m=26 s=31
